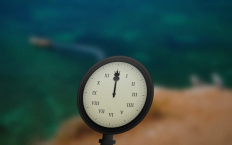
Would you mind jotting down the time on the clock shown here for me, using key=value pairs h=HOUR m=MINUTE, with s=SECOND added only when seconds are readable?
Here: h=12 m=0
